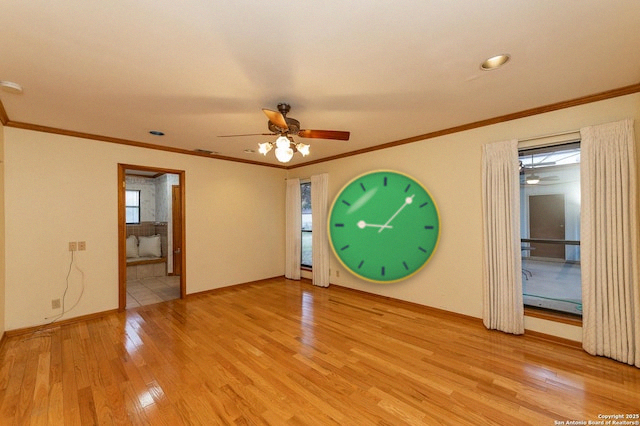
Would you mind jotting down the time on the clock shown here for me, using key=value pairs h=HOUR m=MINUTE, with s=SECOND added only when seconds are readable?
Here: h=9 m=7
